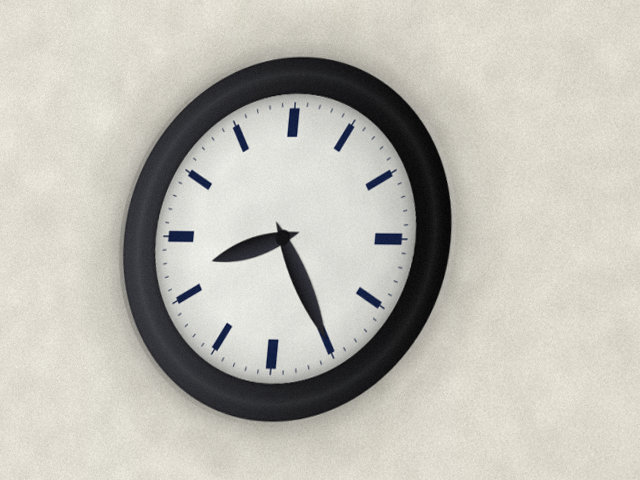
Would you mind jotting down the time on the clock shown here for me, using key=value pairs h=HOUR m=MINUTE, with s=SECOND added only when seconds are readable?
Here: h=8 m=25
